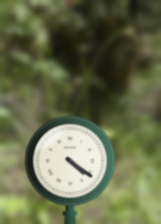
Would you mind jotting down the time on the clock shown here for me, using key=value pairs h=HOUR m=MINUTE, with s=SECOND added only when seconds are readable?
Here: h=4 m=21
